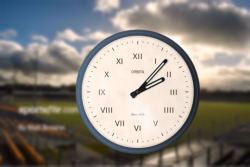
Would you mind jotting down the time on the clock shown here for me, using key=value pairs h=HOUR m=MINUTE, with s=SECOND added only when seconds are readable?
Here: h=2 m=7
